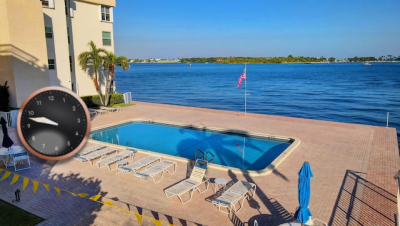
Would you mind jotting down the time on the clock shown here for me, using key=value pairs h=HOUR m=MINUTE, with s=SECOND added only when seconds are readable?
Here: h=9 m=48
